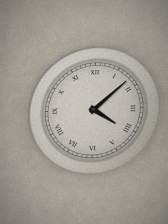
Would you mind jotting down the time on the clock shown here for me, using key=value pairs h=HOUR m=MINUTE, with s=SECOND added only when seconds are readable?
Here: h=4 m=8
